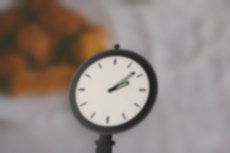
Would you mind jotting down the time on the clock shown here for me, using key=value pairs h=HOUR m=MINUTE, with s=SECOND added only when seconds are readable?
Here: h=2 m=8
